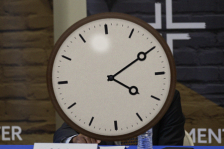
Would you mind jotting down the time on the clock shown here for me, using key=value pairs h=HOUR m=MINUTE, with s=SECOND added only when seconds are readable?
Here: h=4 m=10
